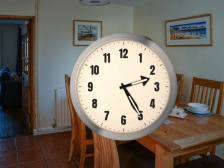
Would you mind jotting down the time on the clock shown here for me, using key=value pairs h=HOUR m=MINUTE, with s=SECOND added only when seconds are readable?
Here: h=2 m=25
